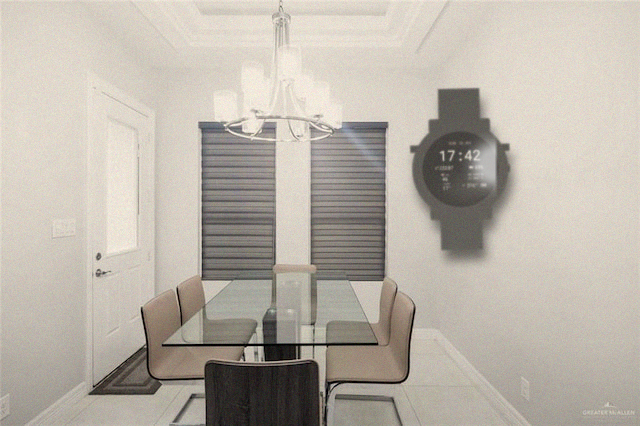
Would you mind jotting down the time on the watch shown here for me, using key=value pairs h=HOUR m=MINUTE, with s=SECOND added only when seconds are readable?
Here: h=17 m=42
